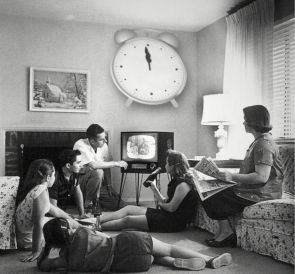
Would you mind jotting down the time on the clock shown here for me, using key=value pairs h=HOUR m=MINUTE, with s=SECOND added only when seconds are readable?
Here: h=11 m=59
